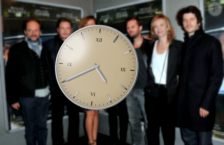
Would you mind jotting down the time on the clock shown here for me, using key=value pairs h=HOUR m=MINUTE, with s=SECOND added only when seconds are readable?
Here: h=4 m=40
